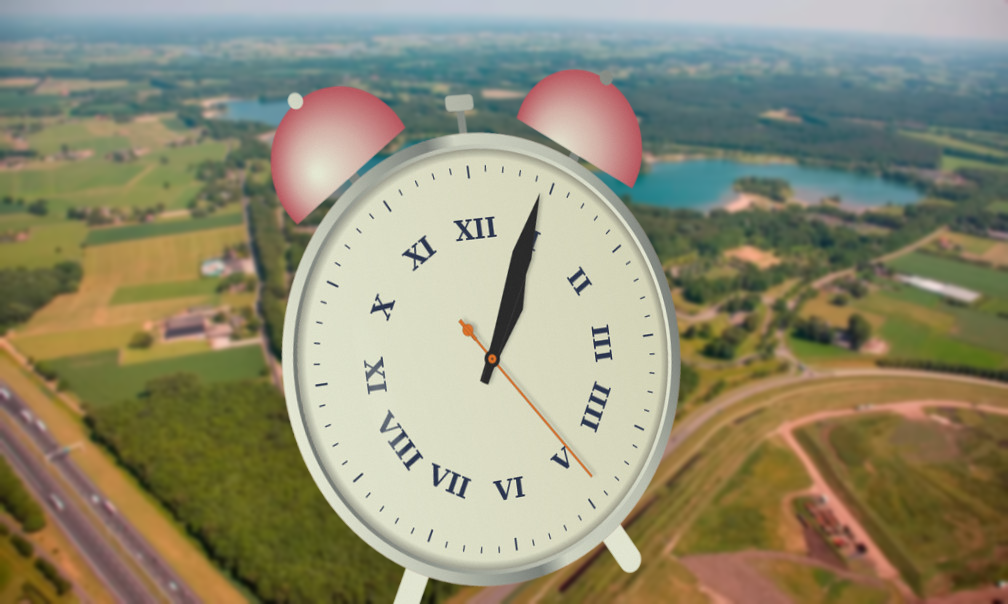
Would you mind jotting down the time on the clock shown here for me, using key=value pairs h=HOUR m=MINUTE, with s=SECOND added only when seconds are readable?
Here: h=1 m=4 s=24
